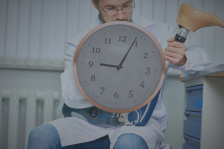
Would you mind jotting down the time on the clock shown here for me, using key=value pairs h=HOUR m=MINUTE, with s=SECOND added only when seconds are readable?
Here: h=9 m=4
